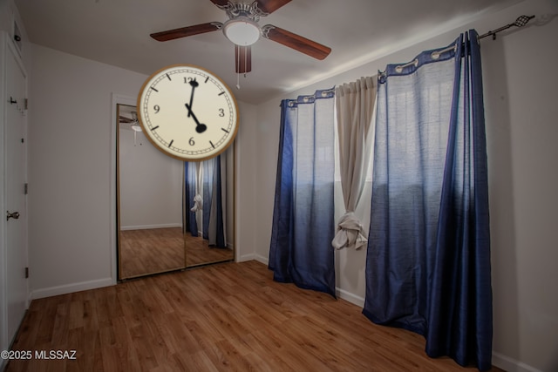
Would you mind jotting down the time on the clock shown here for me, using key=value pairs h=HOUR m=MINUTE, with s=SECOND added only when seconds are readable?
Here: h=5 m=2
